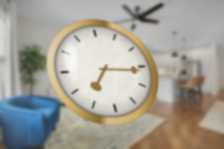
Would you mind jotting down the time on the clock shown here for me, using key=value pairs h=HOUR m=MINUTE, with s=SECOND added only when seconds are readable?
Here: h=7 m=16
